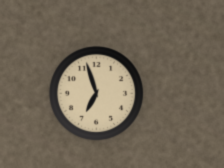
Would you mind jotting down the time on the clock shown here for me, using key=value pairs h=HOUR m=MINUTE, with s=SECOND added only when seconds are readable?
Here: h=6 m=57
